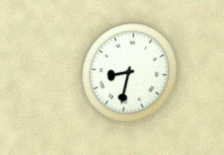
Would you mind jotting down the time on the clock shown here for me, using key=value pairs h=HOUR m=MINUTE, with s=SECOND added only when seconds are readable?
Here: h=8 m=31
